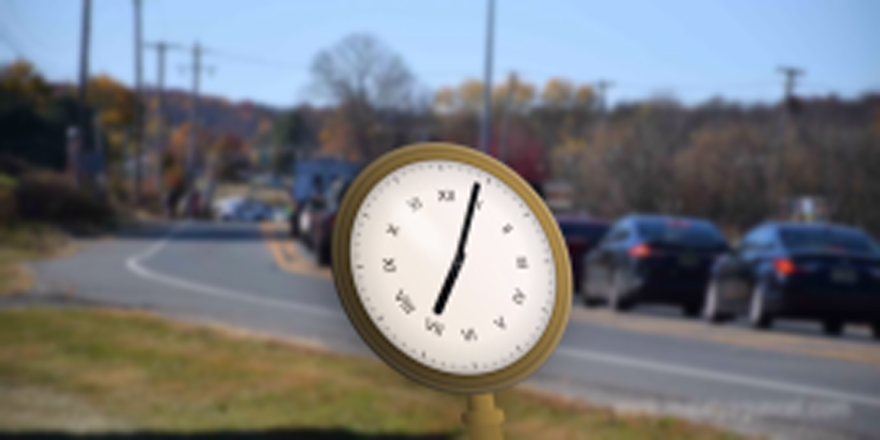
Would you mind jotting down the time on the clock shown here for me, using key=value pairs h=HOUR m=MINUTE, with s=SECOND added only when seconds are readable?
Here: h=7 m=4
